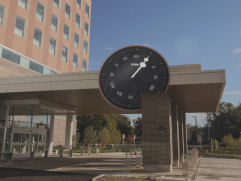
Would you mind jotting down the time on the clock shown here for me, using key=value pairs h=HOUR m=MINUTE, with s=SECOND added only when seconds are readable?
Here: h=1 m=5
